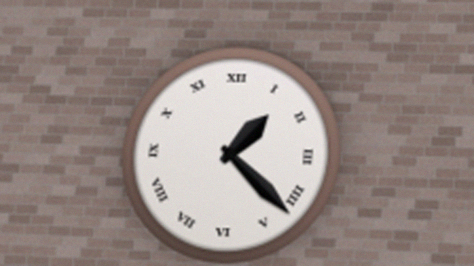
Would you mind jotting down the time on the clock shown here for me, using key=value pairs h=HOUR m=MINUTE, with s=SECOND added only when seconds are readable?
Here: h=1 m=22
